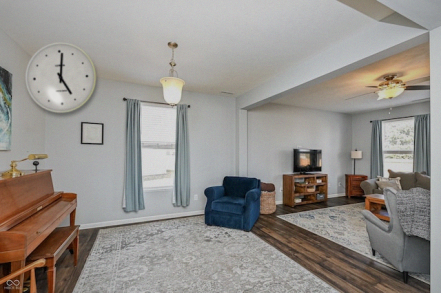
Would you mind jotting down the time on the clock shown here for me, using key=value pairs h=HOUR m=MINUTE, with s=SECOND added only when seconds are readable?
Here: h=5 m=1
